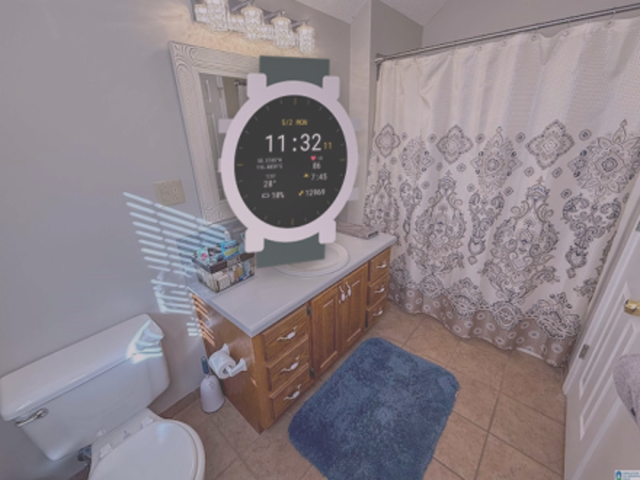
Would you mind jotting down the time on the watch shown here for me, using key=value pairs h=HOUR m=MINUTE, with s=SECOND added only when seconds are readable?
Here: h=11 m=32
